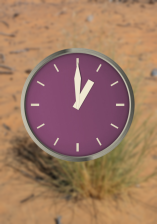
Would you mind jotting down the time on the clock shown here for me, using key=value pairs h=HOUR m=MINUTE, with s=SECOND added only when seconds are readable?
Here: h=1 m=0
